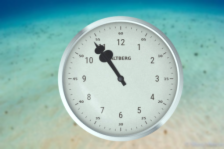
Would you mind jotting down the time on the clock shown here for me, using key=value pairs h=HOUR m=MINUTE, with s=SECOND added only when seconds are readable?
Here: h=10 m=54
